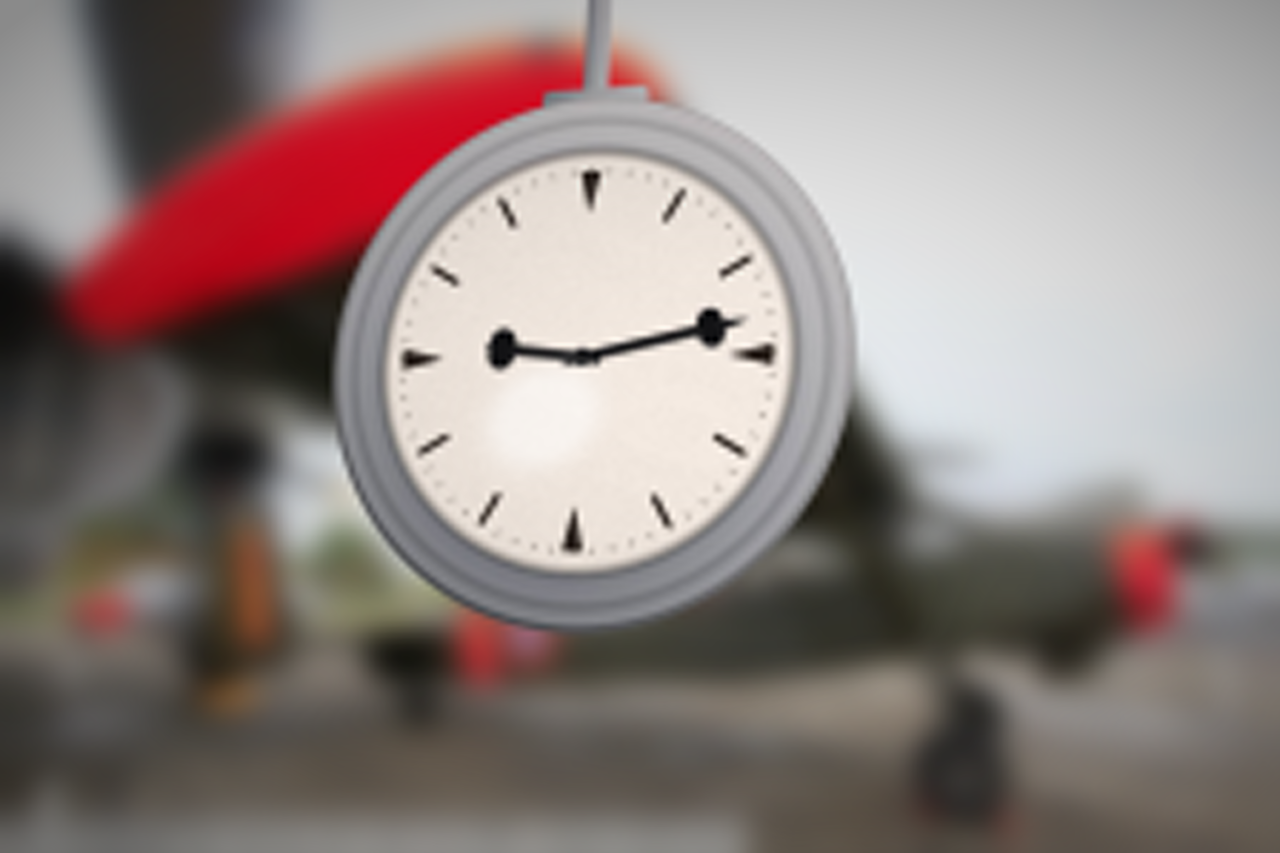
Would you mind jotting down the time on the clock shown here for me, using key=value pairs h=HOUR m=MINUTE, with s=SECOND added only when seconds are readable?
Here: h=9 m=13
